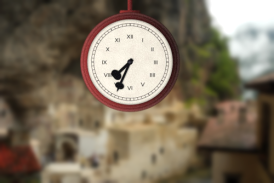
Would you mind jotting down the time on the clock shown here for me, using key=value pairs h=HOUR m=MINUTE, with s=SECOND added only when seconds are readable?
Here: h=7 m=34
